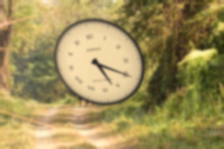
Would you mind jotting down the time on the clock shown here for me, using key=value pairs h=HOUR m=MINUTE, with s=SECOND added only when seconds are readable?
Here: h=5 m=20
